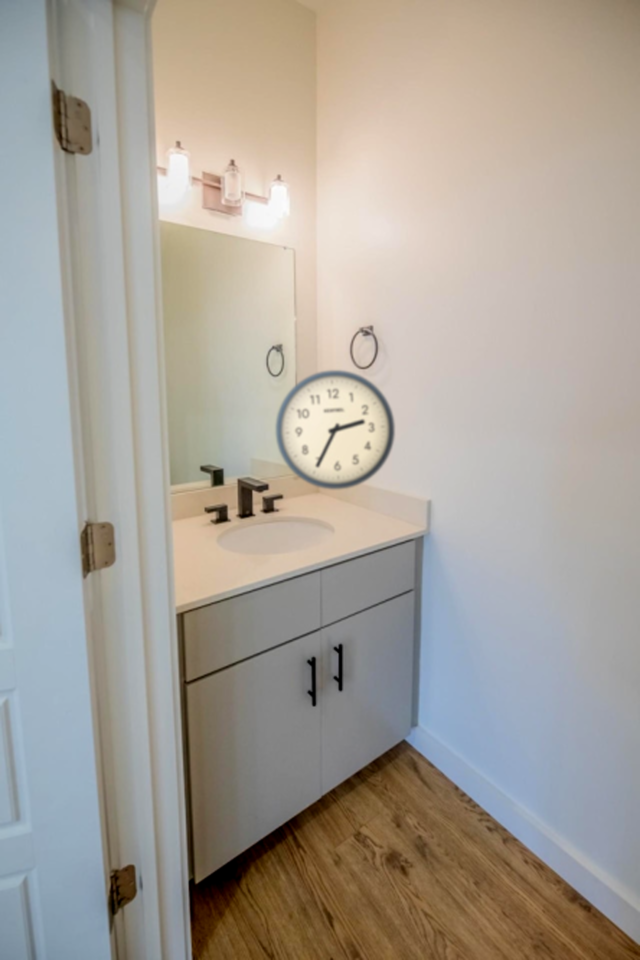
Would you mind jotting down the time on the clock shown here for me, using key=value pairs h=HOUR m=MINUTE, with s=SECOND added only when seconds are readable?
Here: h=2 m=35
